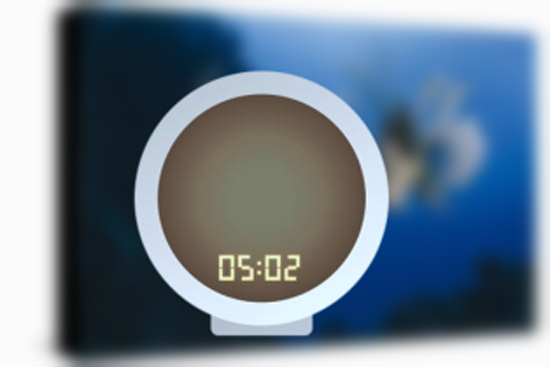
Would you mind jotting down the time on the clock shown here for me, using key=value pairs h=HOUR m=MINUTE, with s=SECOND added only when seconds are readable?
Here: h=5 m=2
